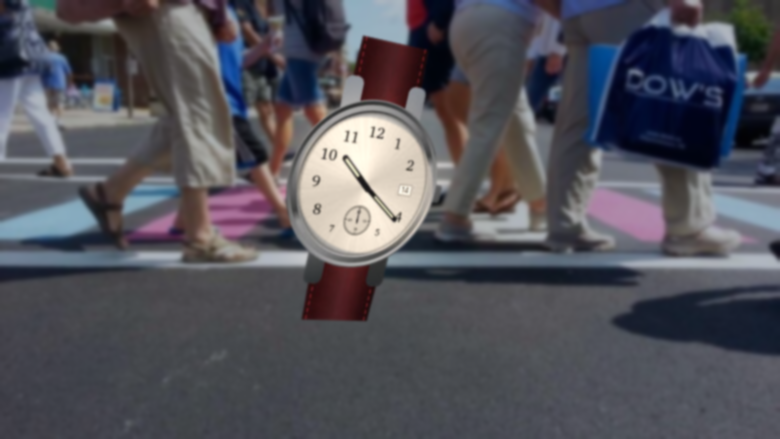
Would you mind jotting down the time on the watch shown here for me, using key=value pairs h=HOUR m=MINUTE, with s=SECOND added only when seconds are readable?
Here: h=10 m=21
